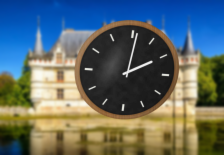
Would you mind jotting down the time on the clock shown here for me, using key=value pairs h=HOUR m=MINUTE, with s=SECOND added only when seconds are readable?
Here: h=2 m=1
